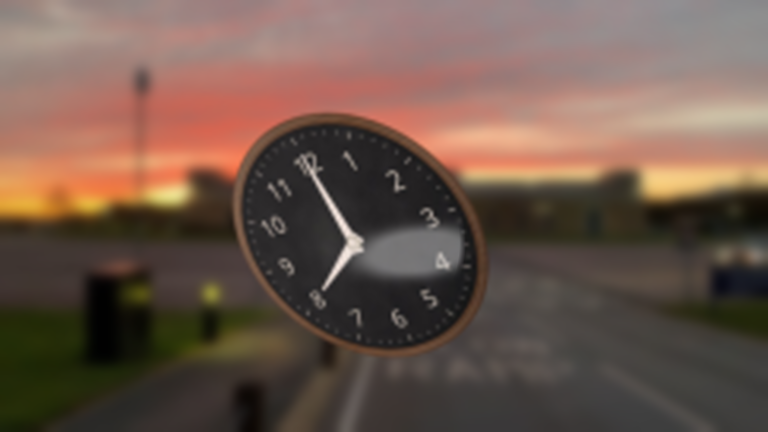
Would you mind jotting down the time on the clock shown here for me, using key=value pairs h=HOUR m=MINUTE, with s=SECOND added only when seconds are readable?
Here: h=8 m=0
